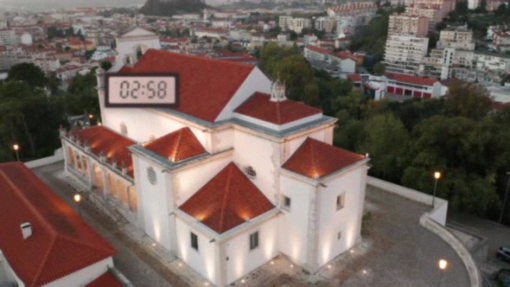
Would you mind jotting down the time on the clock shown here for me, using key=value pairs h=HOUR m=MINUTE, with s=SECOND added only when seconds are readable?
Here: h=2 m=58
